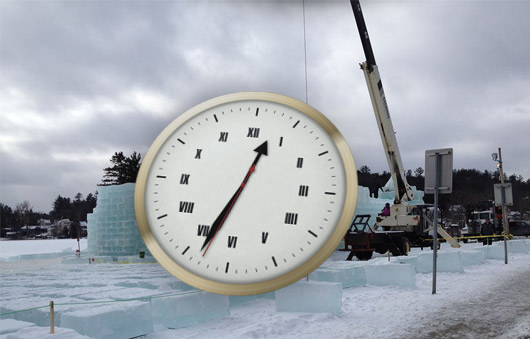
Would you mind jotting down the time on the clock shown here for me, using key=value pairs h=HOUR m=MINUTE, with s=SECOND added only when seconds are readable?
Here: h=12 m=33 s=33
